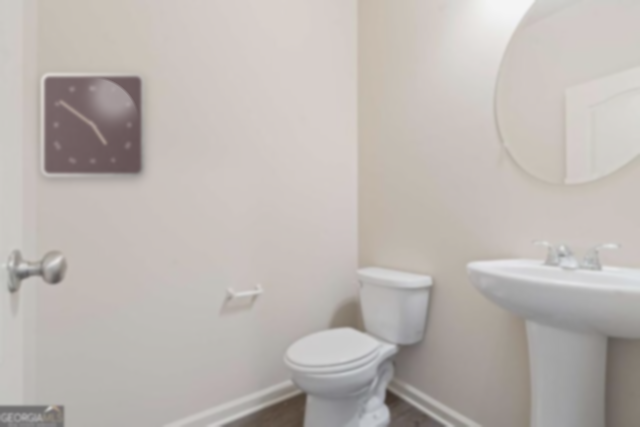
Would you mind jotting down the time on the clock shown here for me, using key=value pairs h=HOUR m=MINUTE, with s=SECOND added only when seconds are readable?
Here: h=4 m=51
